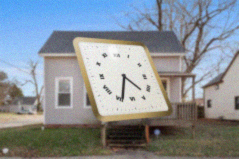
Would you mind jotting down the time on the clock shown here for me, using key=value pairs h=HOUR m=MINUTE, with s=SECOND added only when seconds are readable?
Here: h=4 m=34
